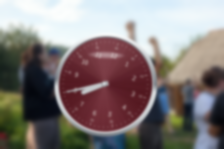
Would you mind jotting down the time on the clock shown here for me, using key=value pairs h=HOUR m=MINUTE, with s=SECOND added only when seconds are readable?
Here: h=7 m=40
